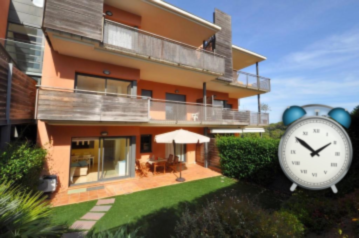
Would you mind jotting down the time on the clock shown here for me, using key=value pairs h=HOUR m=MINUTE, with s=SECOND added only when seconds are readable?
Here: h=1 m=51
